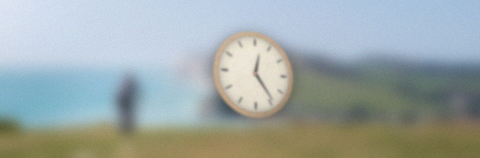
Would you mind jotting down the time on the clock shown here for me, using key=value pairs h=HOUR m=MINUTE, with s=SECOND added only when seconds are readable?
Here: h=12 m=24
